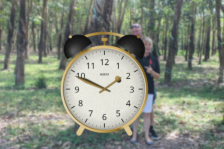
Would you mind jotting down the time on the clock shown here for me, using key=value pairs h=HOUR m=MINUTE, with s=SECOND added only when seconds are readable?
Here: h=1 m=49
